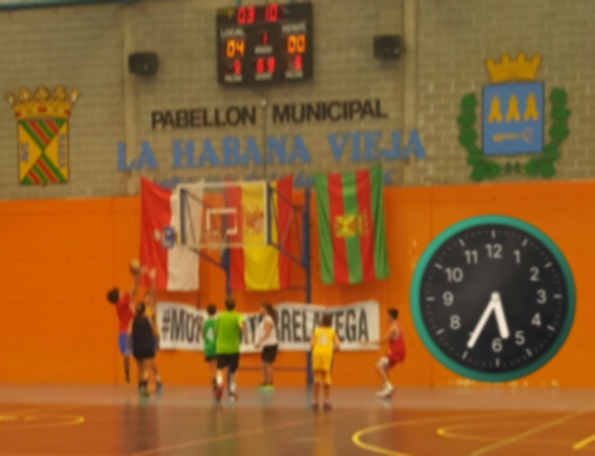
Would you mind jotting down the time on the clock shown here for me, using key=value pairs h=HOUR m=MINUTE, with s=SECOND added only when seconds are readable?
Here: h=5 m=35
